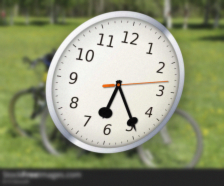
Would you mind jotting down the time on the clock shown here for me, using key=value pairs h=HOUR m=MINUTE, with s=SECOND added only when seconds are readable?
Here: h=6 m=24 s=13
